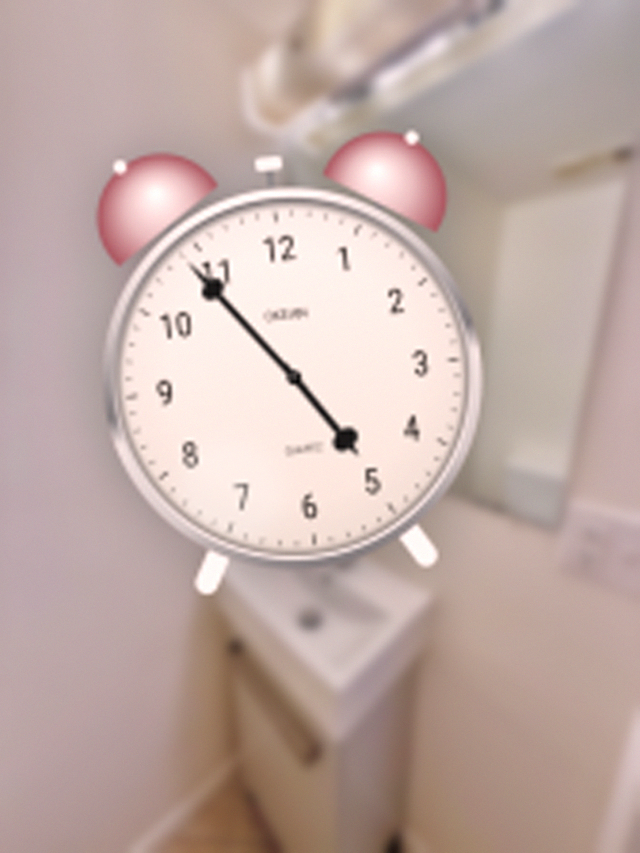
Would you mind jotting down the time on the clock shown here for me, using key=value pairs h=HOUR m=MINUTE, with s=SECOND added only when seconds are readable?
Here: h=4 m=54
